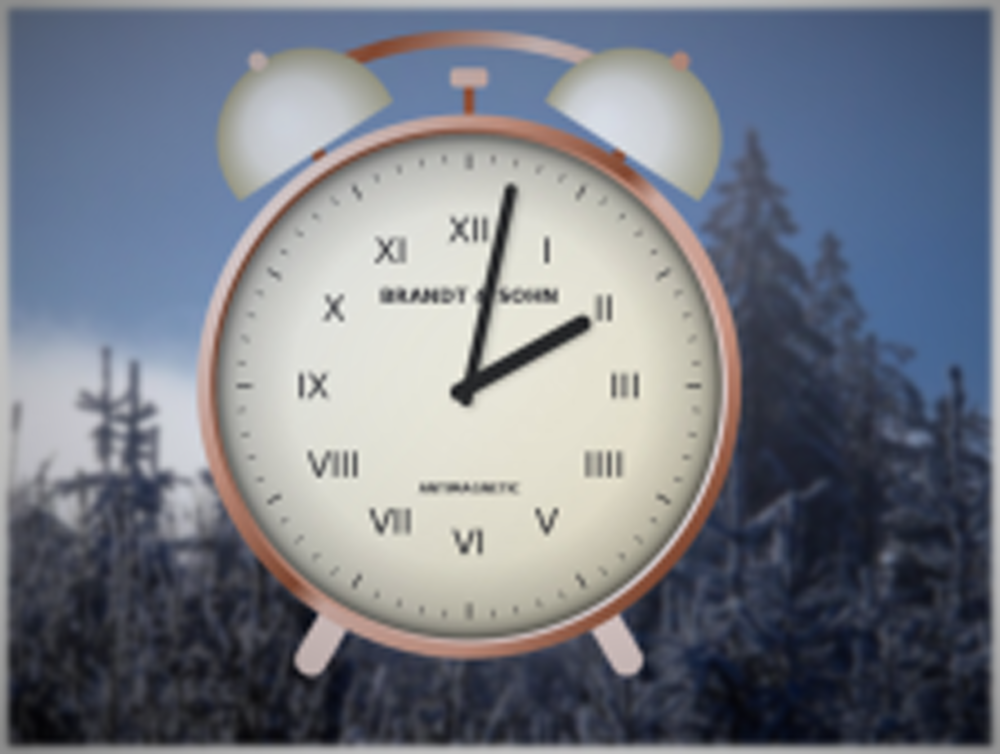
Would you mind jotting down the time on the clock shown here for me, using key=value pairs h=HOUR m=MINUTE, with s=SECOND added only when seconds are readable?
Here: h=2 m=2
